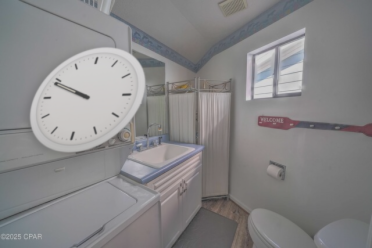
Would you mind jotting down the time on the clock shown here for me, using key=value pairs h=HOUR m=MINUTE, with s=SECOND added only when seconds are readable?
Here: h=9 m=49
